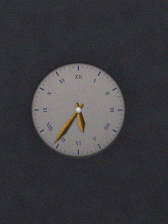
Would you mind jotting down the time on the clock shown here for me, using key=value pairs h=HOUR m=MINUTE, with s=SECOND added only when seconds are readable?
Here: h=5 m=36
